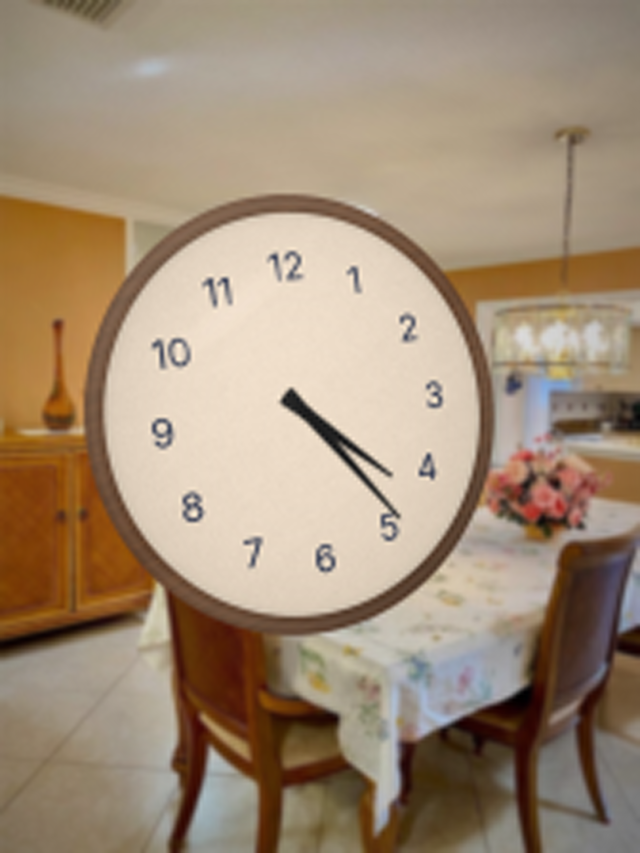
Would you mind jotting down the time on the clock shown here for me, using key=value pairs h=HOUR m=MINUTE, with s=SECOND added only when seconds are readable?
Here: h=4 m=24
